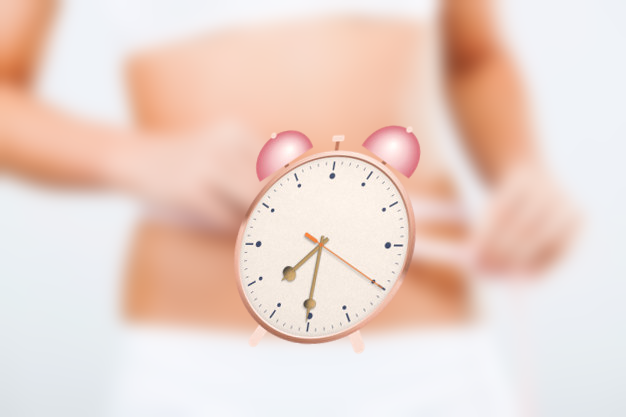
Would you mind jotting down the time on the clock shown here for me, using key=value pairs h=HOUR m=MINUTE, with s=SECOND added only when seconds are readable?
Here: h=7 m=30 s=20
